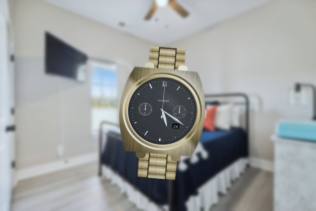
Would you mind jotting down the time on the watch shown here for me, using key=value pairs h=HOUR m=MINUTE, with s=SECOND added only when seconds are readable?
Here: h=5 m=20
